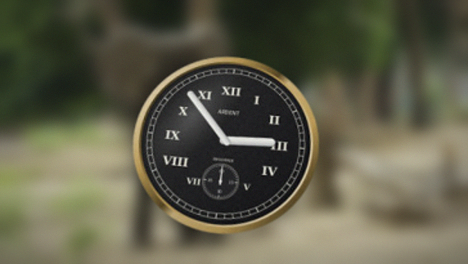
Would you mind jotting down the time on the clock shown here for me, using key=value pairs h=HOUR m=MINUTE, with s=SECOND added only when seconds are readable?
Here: h=2 m=53
